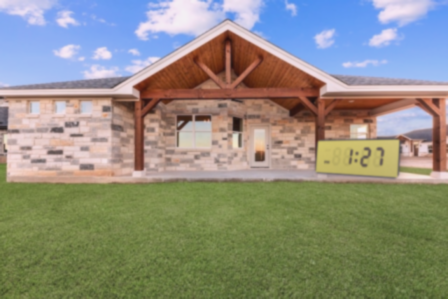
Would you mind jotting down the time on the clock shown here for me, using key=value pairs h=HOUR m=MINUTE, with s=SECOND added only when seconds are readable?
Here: h=1 m=27
